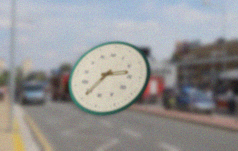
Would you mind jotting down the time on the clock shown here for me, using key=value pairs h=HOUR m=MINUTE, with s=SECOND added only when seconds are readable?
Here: h=2 m=35
